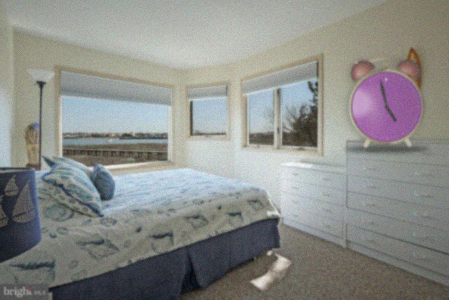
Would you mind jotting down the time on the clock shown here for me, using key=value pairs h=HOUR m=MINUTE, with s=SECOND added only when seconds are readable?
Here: h=4 m=58
